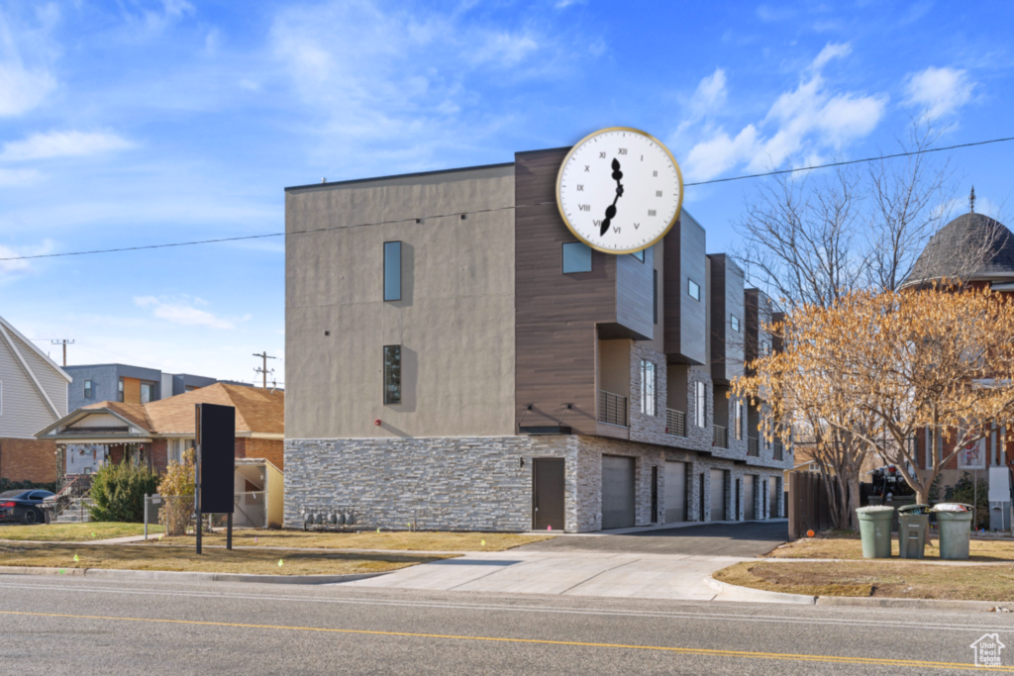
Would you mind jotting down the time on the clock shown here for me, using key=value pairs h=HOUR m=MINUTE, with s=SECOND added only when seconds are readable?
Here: h=11 m=33
